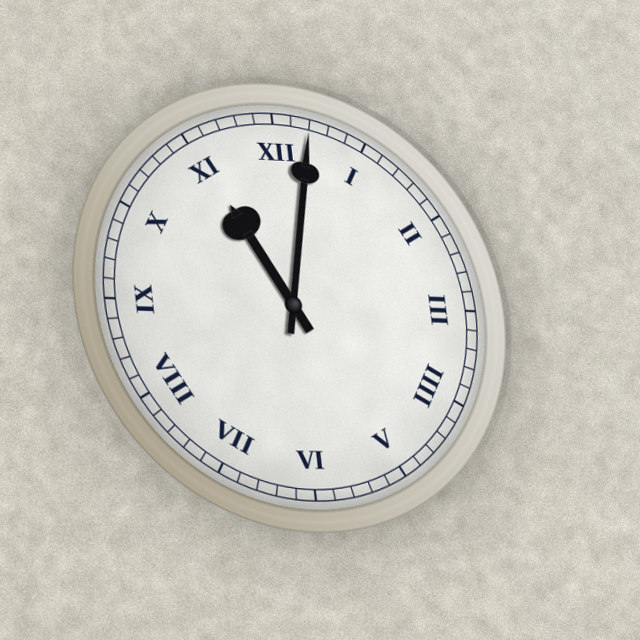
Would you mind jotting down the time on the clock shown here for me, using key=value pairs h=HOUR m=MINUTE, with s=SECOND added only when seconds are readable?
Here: h=11 m=2
